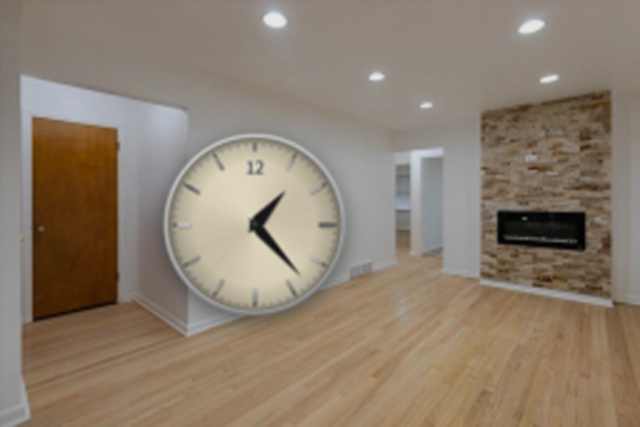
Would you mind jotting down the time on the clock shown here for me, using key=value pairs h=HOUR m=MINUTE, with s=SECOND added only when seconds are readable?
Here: h=1 m=23
